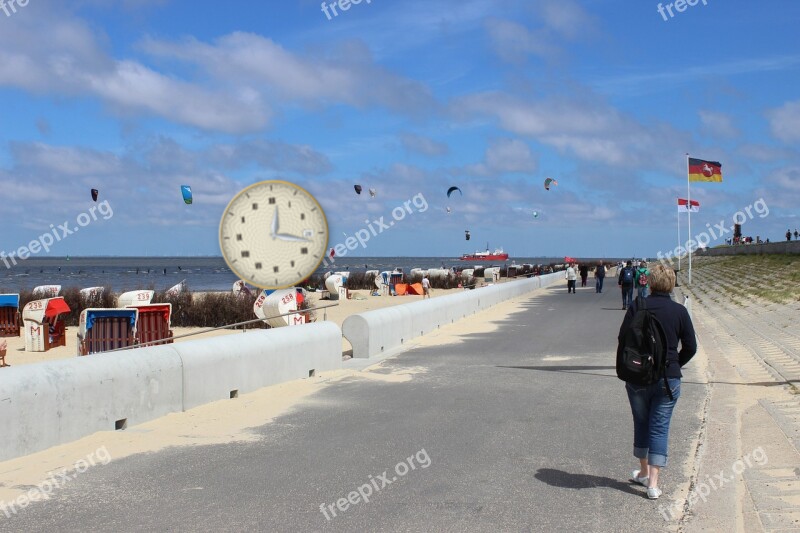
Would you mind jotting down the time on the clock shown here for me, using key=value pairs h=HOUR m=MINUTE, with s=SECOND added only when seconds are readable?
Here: h=12 m=17
